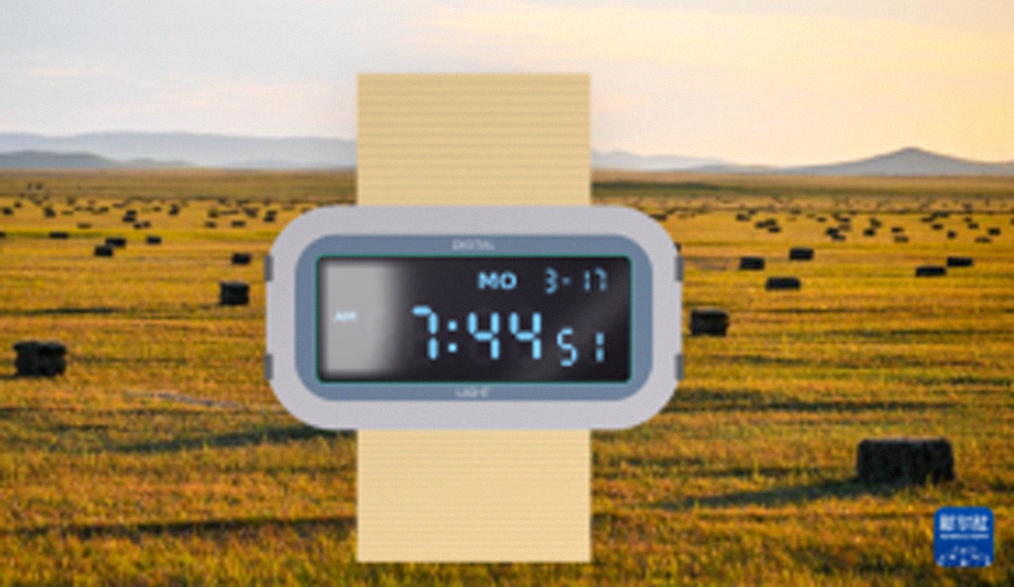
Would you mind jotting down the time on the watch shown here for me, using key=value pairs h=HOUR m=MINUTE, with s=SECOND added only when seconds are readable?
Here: h=7 m=44 s=51
